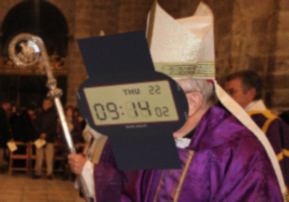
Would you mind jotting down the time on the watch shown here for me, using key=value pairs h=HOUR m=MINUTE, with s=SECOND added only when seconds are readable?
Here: h=9 m=14
